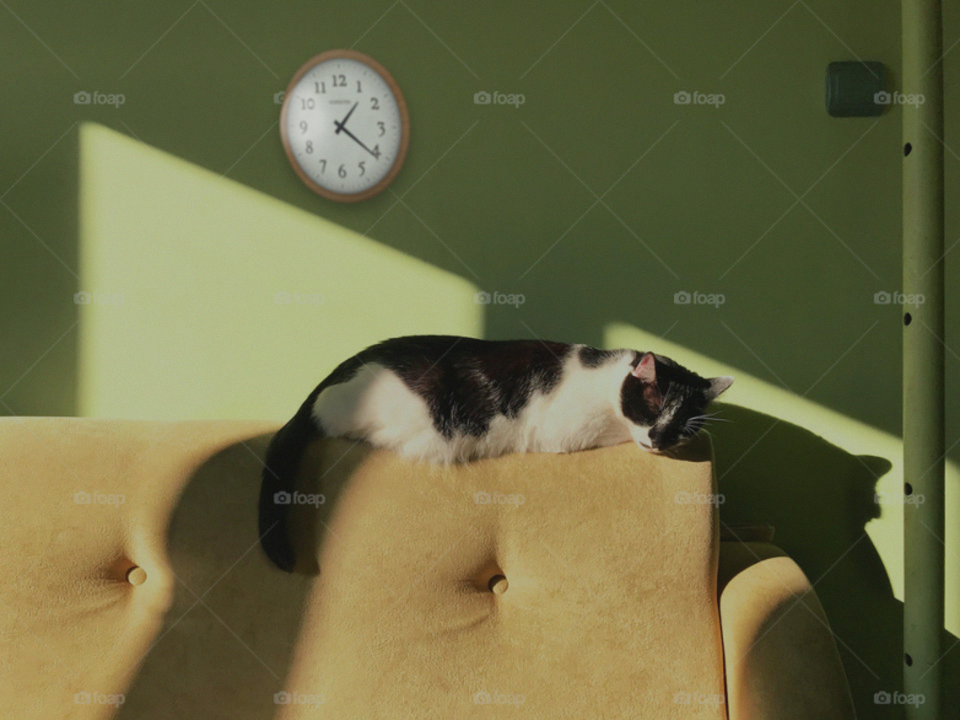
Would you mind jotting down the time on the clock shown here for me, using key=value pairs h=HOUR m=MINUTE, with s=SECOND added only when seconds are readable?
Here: h=1 m=21
